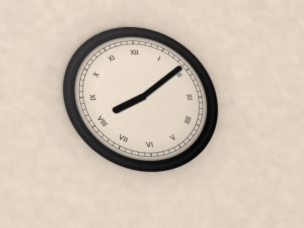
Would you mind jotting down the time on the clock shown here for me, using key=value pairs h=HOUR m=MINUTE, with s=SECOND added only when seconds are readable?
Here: h=8 m=9
